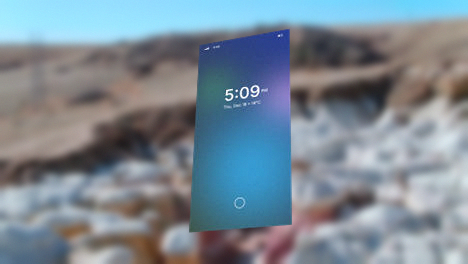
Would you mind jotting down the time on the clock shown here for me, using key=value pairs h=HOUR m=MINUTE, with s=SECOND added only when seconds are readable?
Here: h=5 m=9
